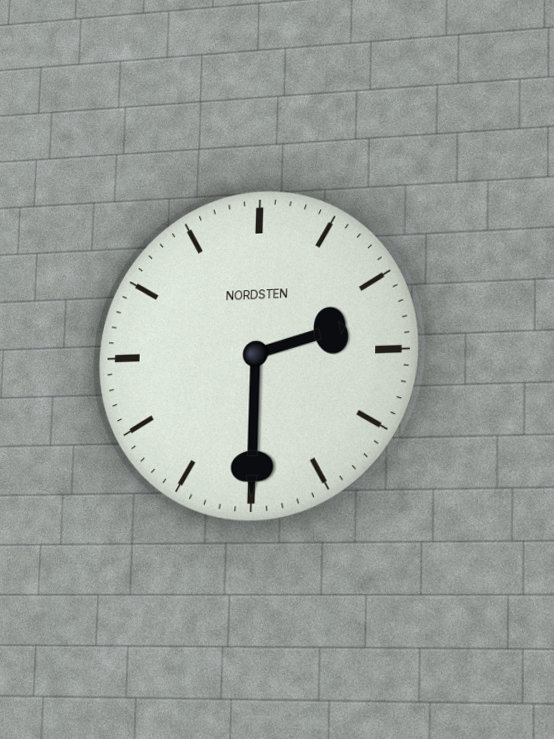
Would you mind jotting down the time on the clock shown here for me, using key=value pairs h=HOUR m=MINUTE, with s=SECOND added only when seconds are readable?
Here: h=2 m=30
